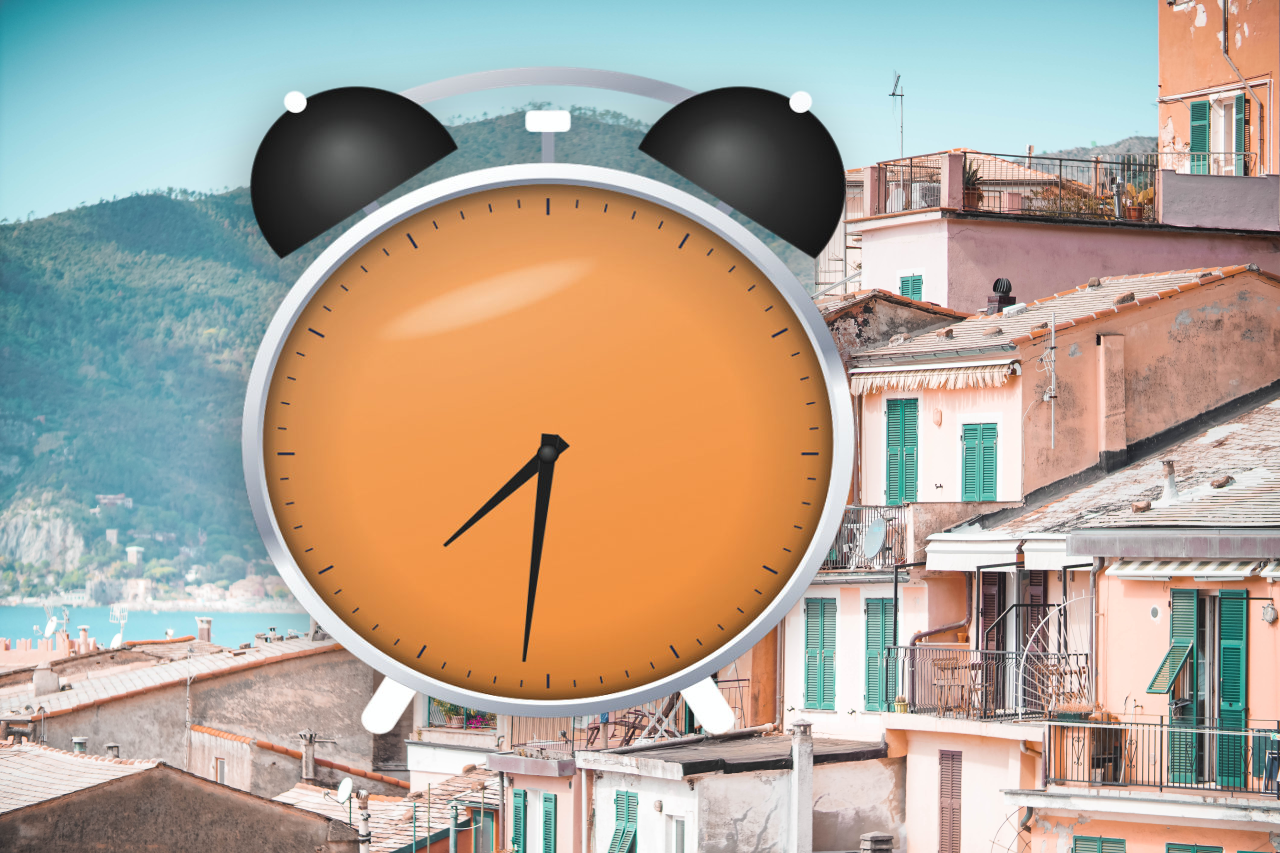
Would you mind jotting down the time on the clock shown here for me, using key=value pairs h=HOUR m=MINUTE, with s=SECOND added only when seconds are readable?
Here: h=7 m=31
